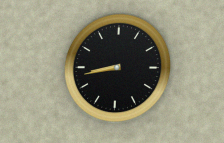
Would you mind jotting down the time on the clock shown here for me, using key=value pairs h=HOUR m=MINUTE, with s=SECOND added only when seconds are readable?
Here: h=8 m=43
